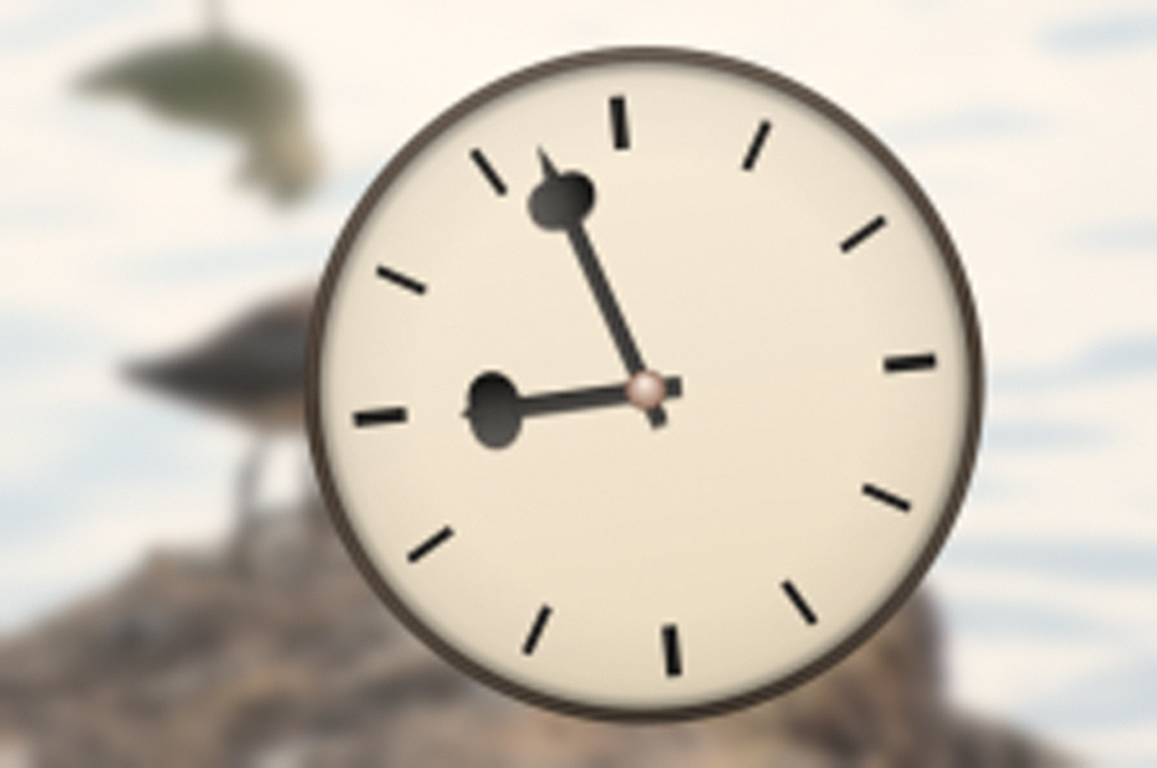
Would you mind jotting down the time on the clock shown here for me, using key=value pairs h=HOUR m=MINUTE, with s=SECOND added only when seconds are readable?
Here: h=8 m=57
